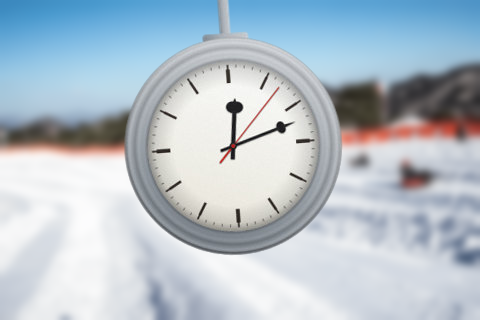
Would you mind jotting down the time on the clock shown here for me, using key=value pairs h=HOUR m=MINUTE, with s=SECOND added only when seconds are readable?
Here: h=12 m=12 s=7
